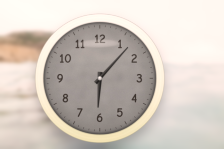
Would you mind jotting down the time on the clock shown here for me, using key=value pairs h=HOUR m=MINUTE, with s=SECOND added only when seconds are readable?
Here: h=6 m=7
